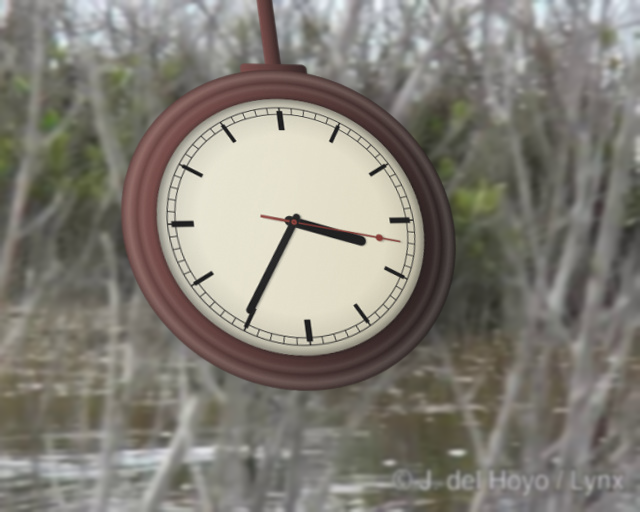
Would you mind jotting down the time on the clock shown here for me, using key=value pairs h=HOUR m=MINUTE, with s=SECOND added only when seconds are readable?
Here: h=3 m=35 s=17
